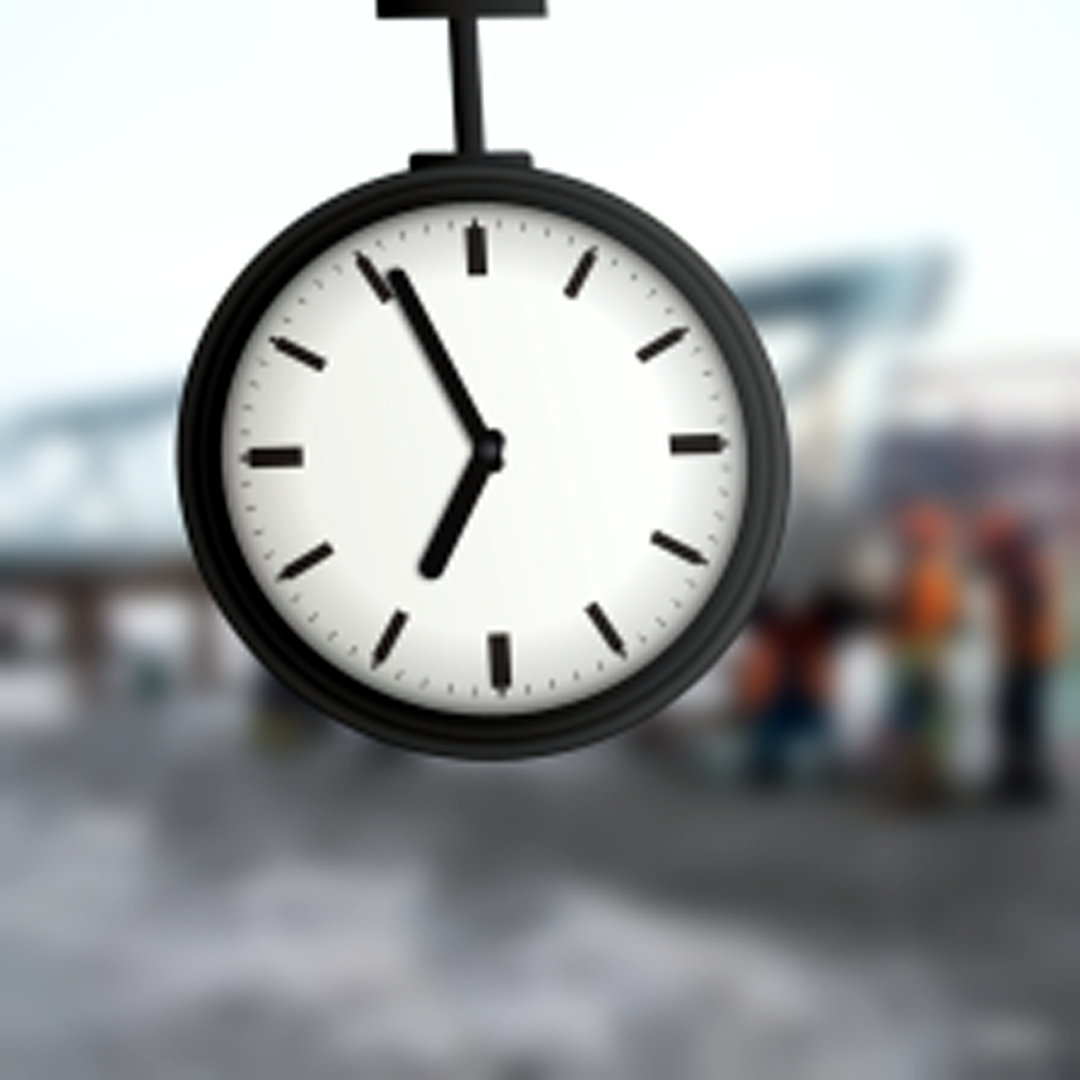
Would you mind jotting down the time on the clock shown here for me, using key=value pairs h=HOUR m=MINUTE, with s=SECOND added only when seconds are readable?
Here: h=6 m=56
